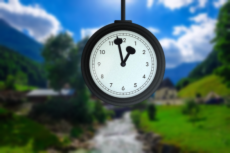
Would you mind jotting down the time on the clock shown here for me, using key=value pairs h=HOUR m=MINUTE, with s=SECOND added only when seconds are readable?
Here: h=12 m=58
